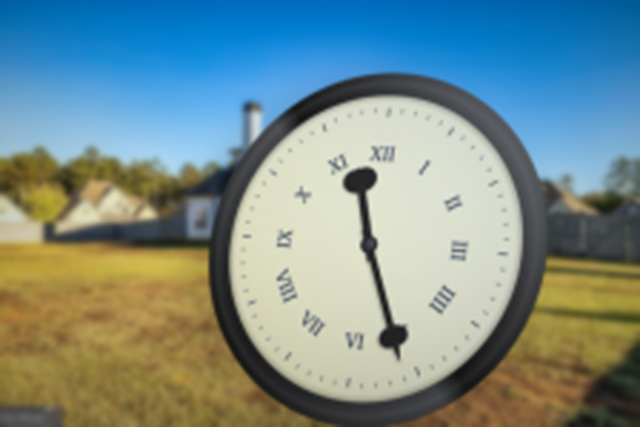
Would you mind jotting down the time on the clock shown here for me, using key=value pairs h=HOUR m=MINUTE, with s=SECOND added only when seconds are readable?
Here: h=11 m=26
